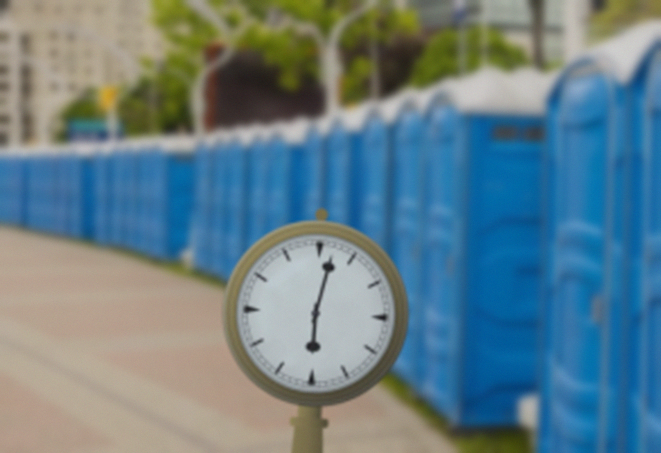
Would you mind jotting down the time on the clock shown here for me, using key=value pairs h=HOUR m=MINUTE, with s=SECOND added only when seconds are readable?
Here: h=6 m=2
